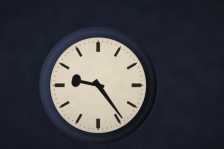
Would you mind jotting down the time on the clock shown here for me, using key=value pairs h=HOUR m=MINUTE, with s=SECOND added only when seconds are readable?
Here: h=9 m=24
